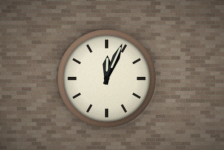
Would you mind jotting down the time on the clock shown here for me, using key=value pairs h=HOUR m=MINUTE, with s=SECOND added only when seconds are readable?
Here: h=12 m=4
